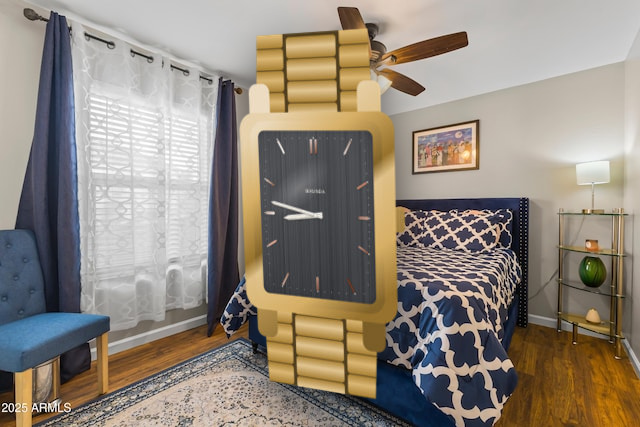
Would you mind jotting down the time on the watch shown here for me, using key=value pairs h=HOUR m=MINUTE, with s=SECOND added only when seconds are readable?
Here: h=8 m=47
